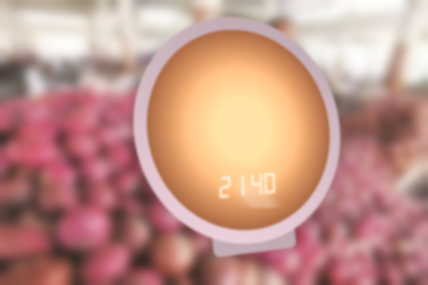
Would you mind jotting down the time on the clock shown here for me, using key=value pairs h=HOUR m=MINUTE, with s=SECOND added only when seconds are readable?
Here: h=21 m=40
